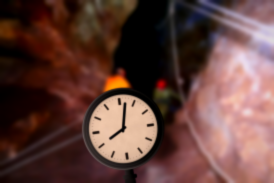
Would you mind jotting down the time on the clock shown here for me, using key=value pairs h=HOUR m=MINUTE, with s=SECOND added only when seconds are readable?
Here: h=8 m=2
